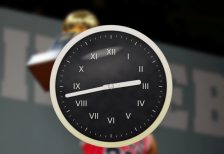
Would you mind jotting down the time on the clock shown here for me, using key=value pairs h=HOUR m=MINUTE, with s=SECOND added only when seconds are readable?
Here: h=2 m=43
